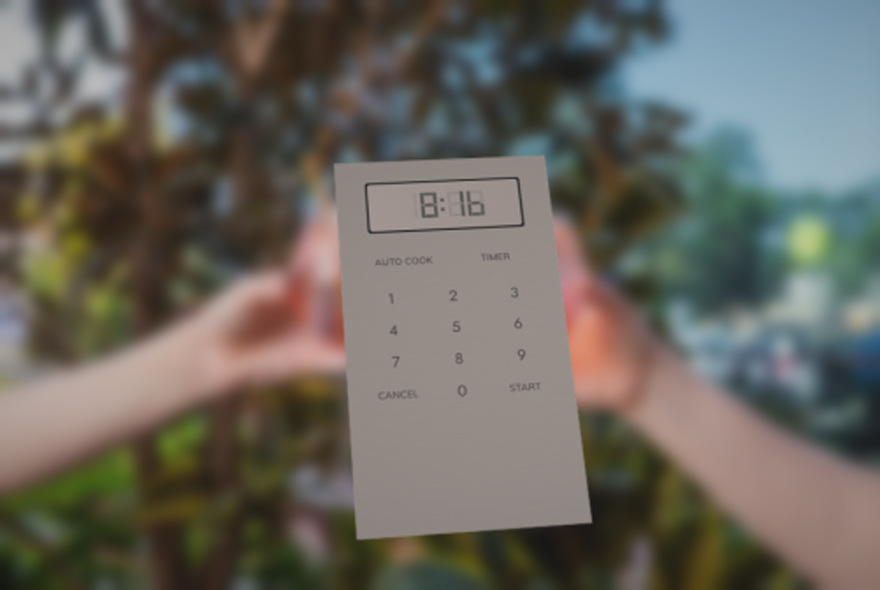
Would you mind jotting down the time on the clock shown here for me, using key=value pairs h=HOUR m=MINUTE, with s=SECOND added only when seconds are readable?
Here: h=8 m=16
